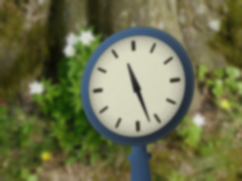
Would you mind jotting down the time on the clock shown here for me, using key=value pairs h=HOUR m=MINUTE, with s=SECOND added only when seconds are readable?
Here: h=11 m=27
